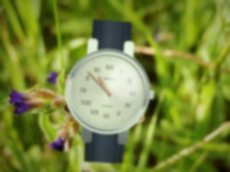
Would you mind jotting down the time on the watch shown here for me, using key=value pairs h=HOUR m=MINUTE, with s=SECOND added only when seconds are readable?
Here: h=10 m=52
